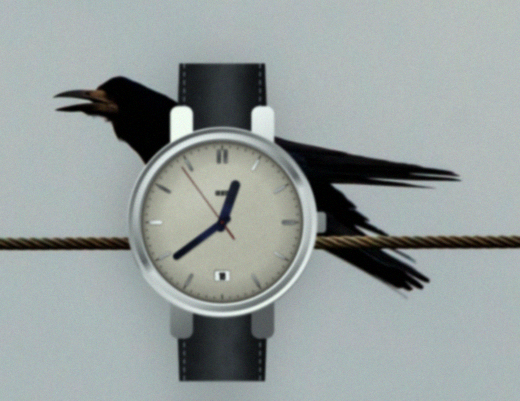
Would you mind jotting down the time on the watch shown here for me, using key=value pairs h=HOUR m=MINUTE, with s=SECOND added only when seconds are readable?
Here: h=12 m=38 s=54
